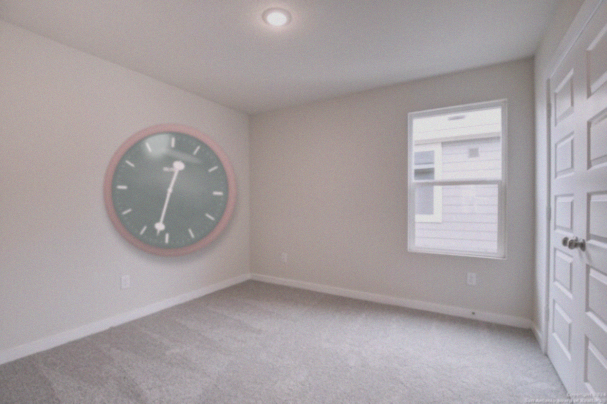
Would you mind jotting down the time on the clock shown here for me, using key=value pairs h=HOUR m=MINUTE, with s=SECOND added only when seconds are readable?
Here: h=12 m=32
